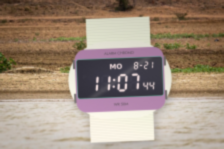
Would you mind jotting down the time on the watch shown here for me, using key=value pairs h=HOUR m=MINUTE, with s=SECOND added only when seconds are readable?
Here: h=11 m=7
